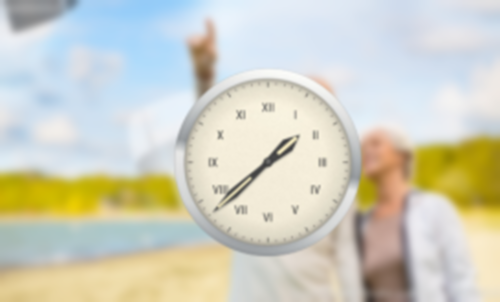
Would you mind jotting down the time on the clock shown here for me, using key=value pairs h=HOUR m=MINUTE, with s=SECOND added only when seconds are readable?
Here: h=1 m=38
